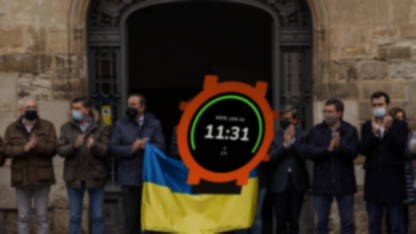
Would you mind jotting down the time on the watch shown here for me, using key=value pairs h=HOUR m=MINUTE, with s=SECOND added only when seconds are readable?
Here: h=11 m=31
